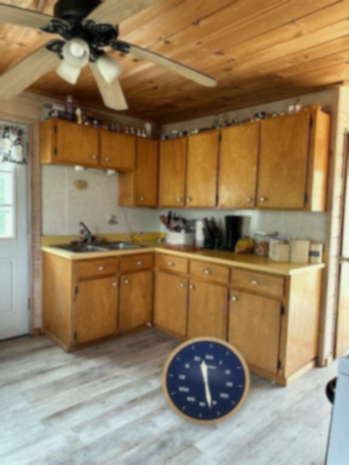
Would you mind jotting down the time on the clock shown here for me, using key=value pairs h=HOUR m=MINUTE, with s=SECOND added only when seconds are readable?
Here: h=11 m=27
